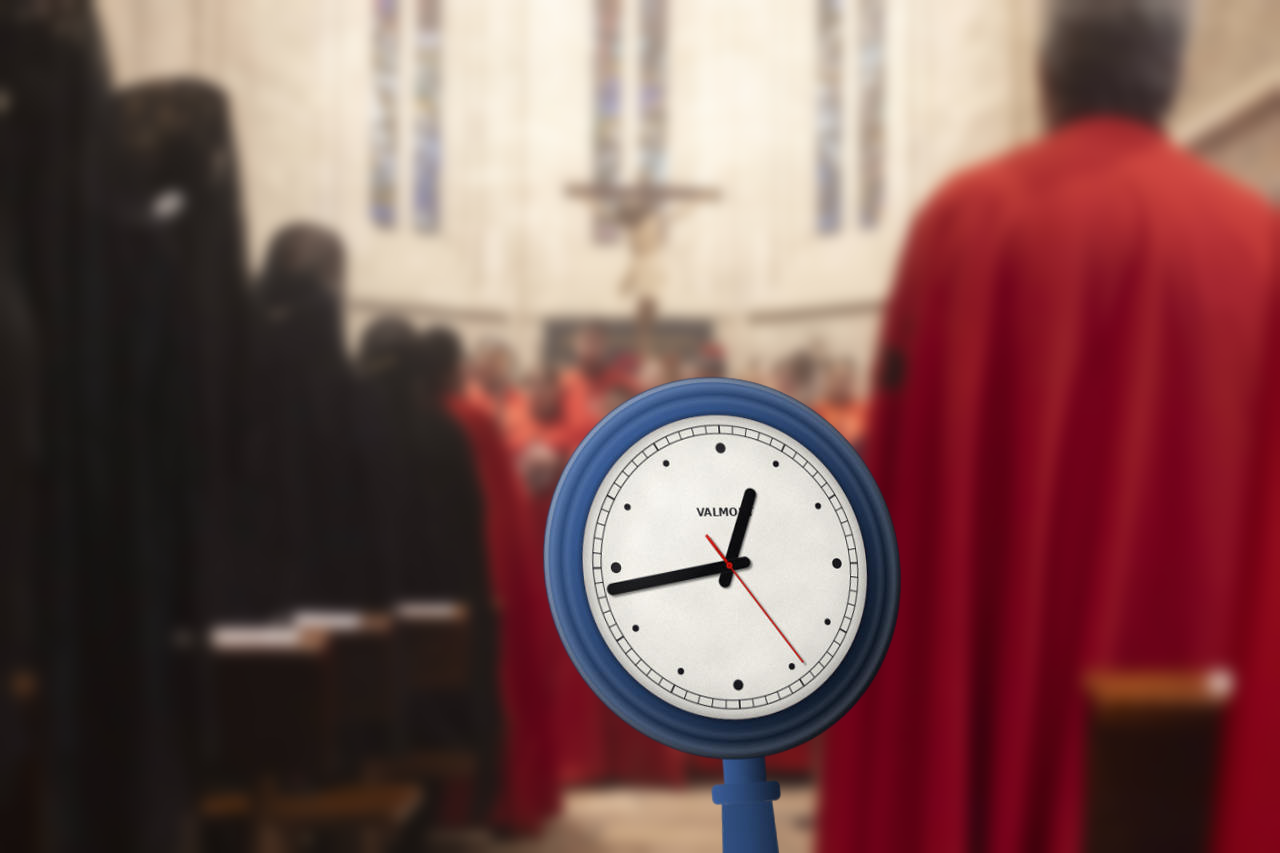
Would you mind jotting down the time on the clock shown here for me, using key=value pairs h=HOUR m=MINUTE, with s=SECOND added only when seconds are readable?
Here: h=12 m=43 s=24
